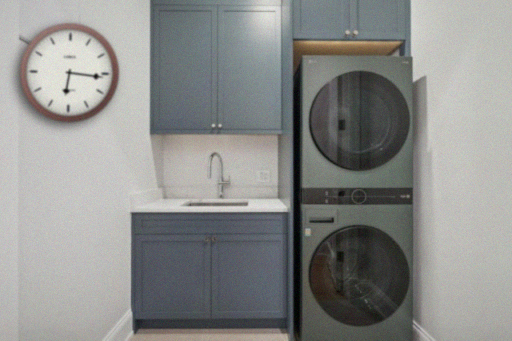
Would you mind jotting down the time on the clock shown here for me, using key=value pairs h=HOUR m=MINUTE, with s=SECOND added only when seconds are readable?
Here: h=6 m=16
